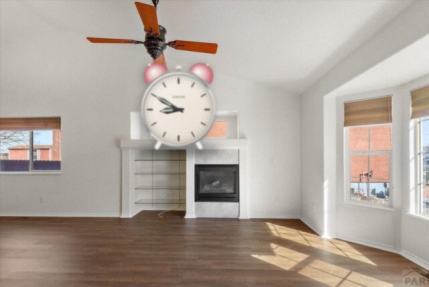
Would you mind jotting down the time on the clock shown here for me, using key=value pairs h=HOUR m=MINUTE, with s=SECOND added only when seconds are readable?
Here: h=8 m=50
